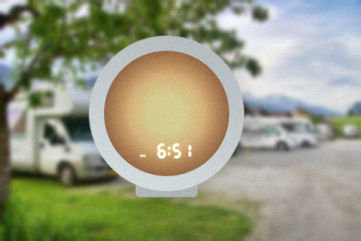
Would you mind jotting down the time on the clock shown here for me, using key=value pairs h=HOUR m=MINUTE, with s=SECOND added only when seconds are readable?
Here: h=6 m=51
